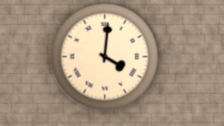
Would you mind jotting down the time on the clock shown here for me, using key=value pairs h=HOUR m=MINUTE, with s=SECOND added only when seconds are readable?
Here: h=4 m=1
